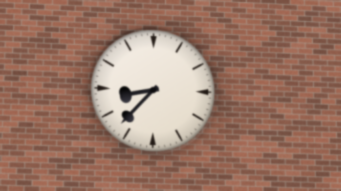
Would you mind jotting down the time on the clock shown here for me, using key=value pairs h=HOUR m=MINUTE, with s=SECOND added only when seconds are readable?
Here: h=8 m=37
